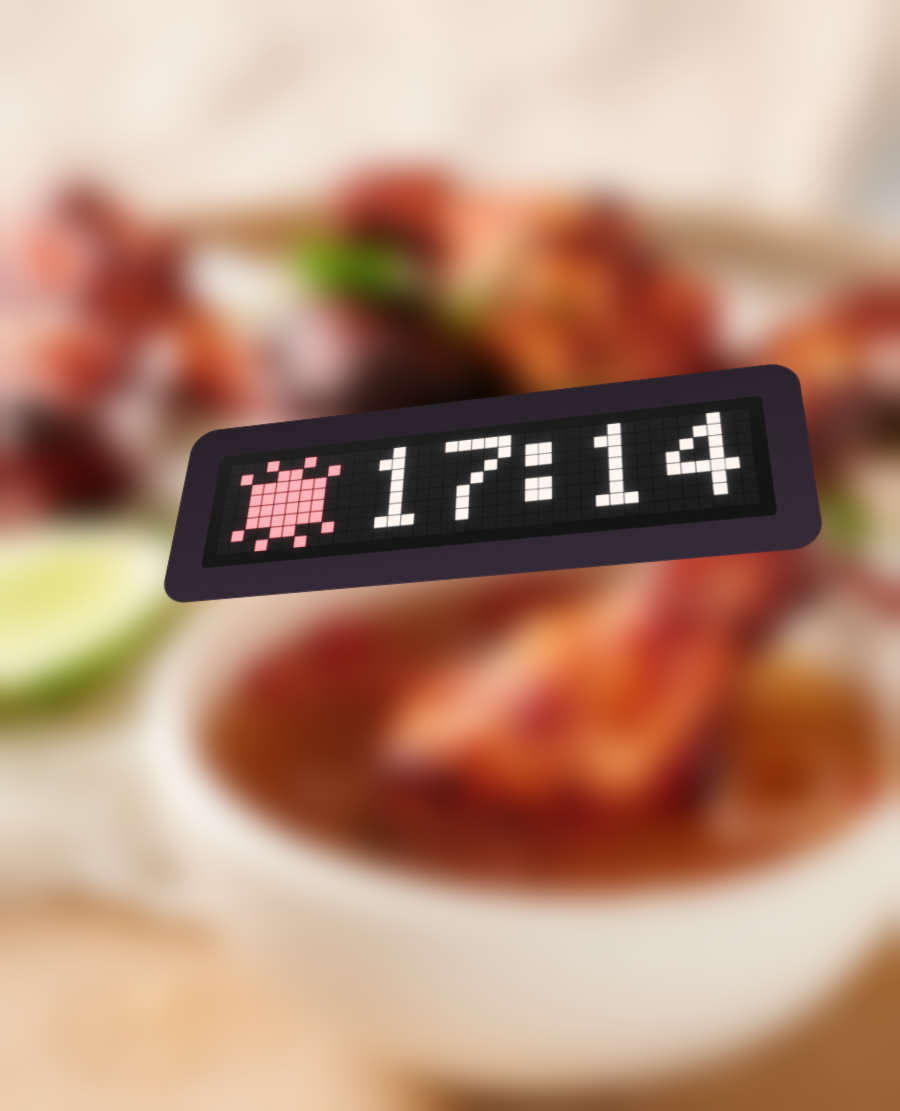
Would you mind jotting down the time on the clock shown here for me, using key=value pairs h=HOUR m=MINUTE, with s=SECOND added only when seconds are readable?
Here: h=17 m=14
